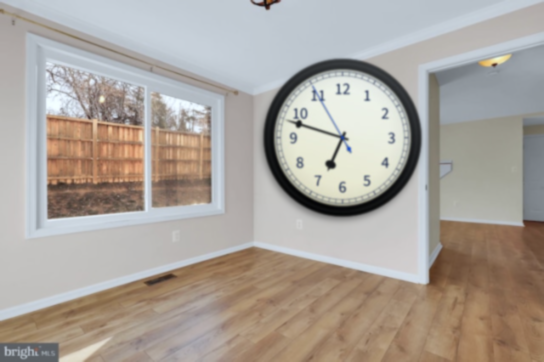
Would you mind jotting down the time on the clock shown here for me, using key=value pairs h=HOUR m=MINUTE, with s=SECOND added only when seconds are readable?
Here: h=6 m=47 s=55
